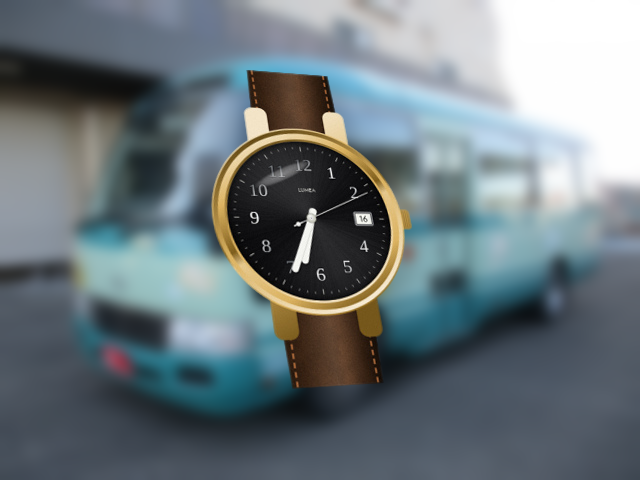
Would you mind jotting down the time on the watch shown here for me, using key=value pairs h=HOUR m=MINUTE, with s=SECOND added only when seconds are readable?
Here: h=6 m=34 s=11
